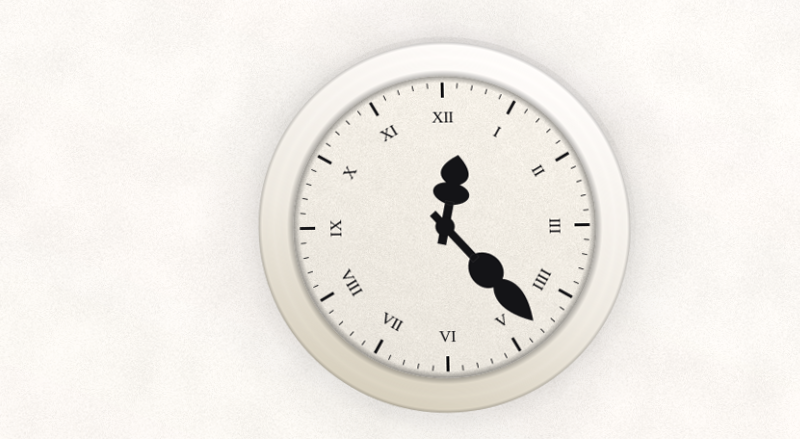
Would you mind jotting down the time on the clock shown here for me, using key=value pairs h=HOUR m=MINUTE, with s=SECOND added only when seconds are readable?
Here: h=12 m=23
